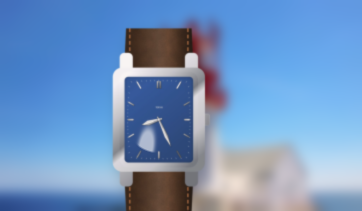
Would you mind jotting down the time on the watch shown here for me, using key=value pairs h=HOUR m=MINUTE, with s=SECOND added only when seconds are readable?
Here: h=8 m=26
